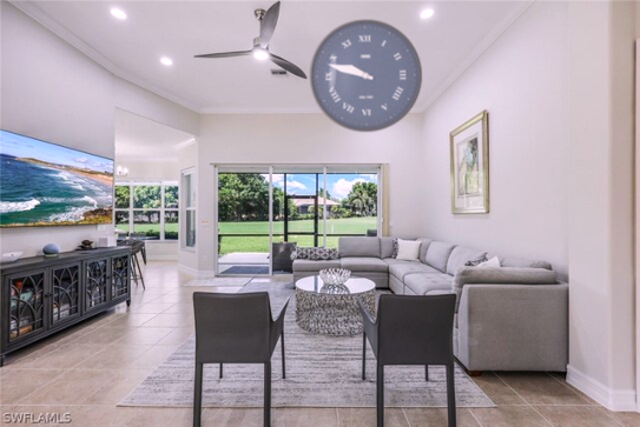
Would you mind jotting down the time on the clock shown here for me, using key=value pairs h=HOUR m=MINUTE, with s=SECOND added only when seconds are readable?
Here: h=9 m=48
